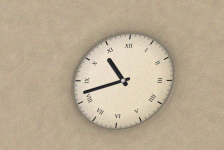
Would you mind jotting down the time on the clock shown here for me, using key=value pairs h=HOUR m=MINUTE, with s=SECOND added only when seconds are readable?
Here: h=10 m=42
